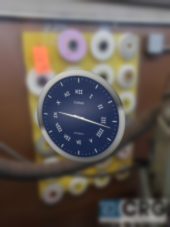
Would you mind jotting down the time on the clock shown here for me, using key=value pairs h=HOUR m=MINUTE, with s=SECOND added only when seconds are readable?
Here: h=9 m=17
